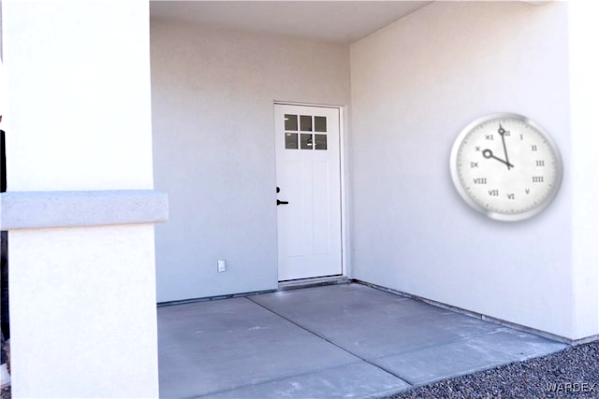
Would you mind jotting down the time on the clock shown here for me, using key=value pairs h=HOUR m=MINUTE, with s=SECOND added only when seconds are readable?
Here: h=9 m=59
